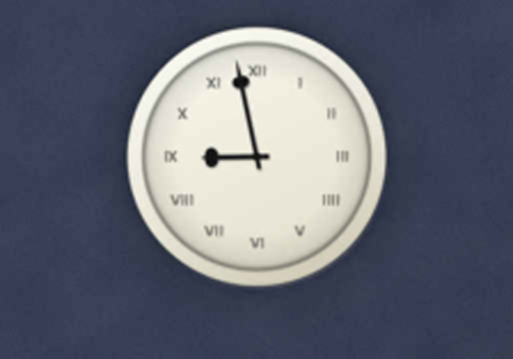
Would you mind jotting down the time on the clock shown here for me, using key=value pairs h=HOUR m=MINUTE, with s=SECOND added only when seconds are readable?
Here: h=8 m=58
